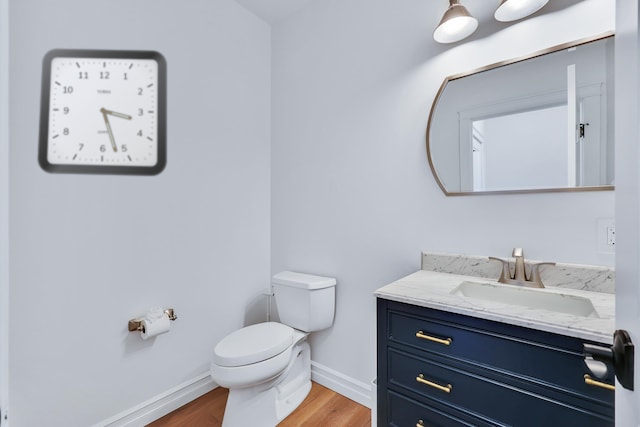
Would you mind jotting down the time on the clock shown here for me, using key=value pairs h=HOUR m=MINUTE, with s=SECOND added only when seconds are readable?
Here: h=3 m=27
